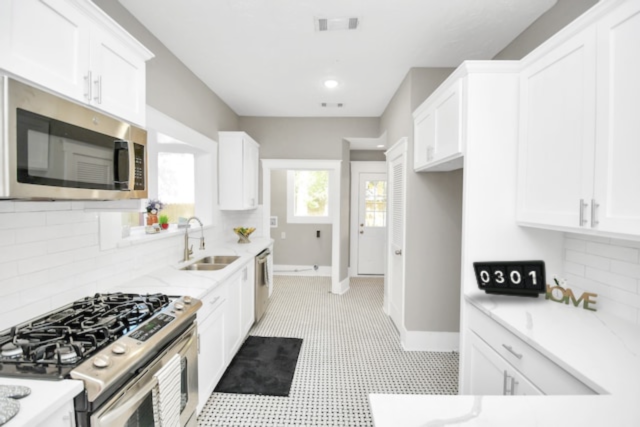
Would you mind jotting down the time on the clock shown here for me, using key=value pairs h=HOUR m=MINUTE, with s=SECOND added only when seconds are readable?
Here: h=3 m=1
